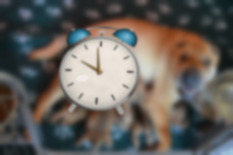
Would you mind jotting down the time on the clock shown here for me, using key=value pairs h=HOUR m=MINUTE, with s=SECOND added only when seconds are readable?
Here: h=9 m=59
